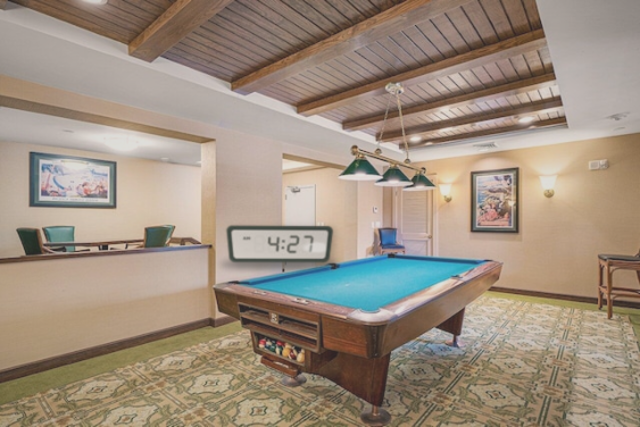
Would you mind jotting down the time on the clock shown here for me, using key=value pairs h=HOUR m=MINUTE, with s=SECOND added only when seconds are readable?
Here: h=4 m=27
